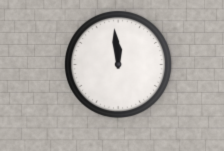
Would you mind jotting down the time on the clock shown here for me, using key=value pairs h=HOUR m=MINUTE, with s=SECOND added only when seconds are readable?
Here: h=11 m=59
